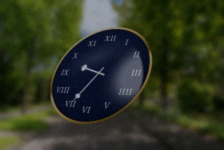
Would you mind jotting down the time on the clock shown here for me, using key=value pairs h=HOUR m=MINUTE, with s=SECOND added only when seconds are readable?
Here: h=9 m=35
